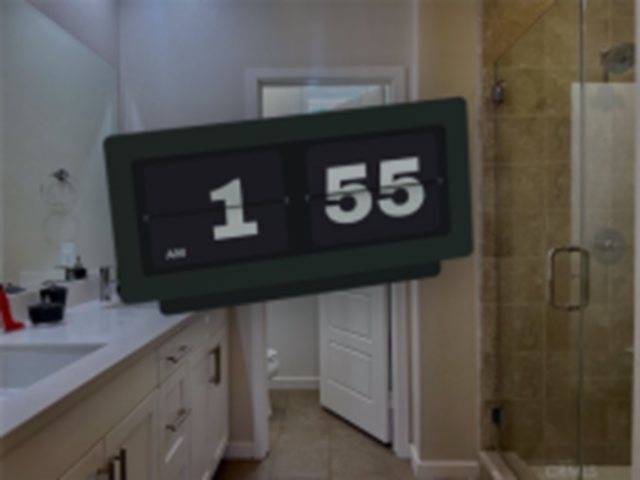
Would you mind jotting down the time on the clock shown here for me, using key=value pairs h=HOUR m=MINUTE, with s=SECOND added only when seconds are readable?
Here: h=1 m=55
